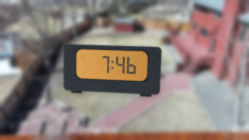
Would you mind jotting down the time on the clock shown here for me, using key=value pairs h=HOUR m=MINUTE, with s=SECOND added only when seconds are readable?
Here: h=7 m=46
